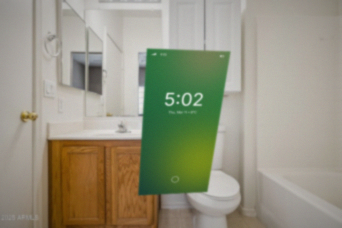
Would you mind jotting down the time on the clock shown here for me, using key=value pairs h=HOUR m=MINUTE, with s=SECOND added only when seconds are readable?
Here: h=5 m=2
